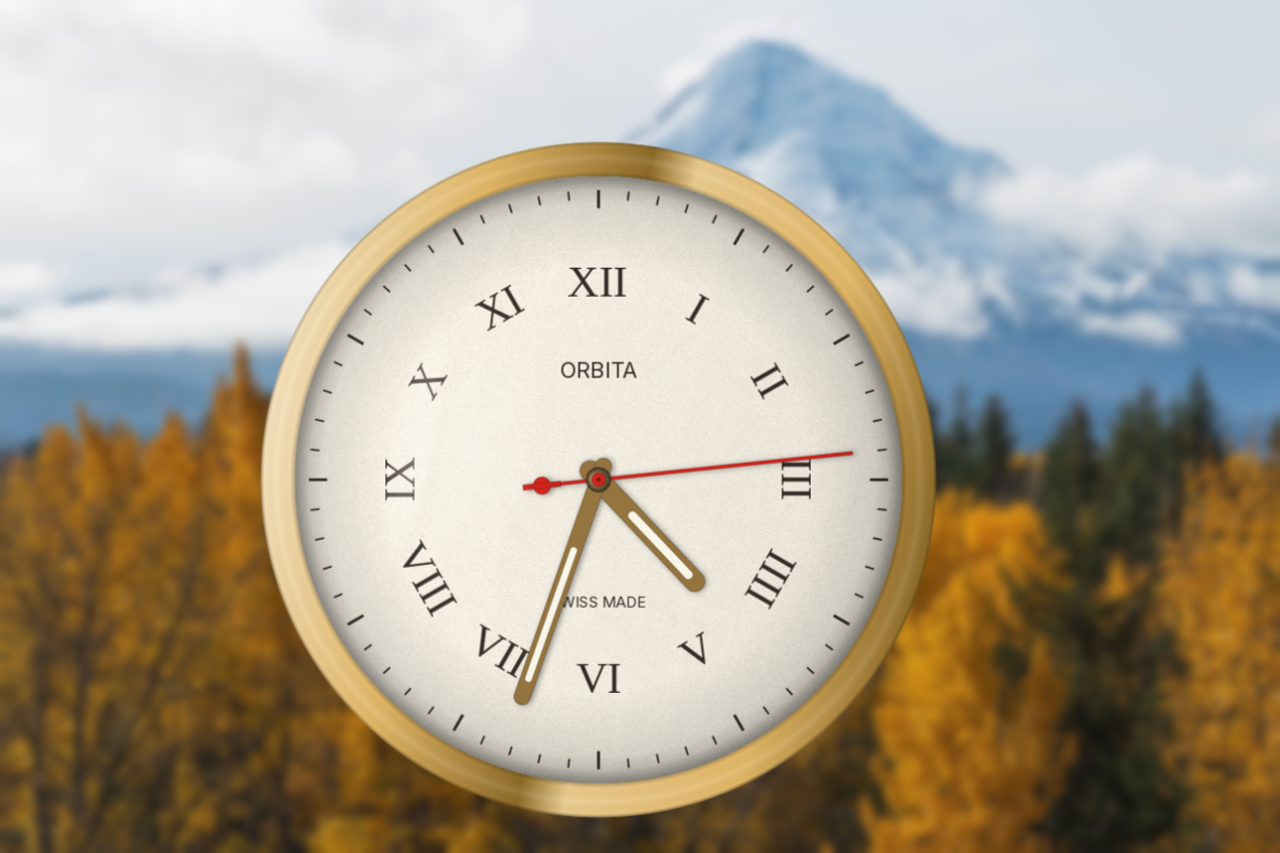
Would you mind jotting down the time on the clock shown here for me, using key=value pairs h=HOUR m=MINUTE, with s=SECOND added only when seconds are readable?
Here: h=4 m=33 s=14
